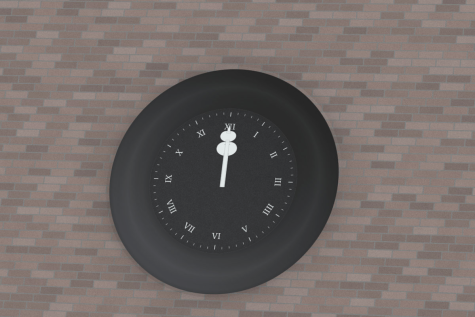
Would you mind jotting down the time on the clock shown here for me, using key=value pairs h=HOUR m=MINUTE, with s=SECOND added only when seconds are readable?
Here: h=12 m=0
